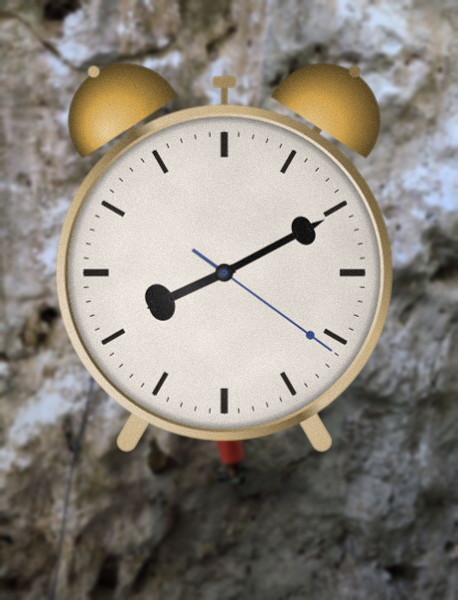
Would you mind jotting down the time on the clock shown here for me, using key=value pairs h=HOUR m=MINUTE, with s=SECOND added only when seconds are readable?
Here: h=8 m=10 s=21
